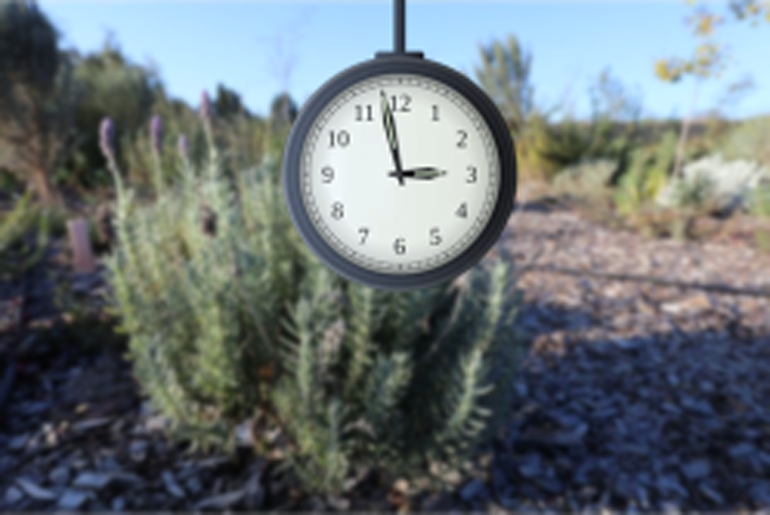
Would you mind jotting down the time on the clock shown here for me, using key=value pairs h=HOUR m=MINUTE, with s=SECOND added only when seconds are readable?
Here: h=2 m=58
